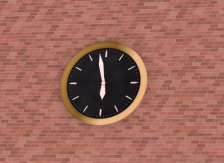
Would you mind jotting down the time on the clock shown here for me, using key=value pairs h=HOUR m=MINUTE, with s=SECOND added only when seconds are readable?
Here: h=5 m=58
